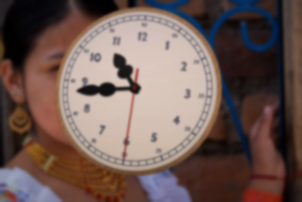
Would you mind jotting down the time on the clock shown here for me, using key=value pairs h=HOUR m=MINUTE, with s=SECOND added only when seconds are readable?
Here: h=10 m=43 s=30
